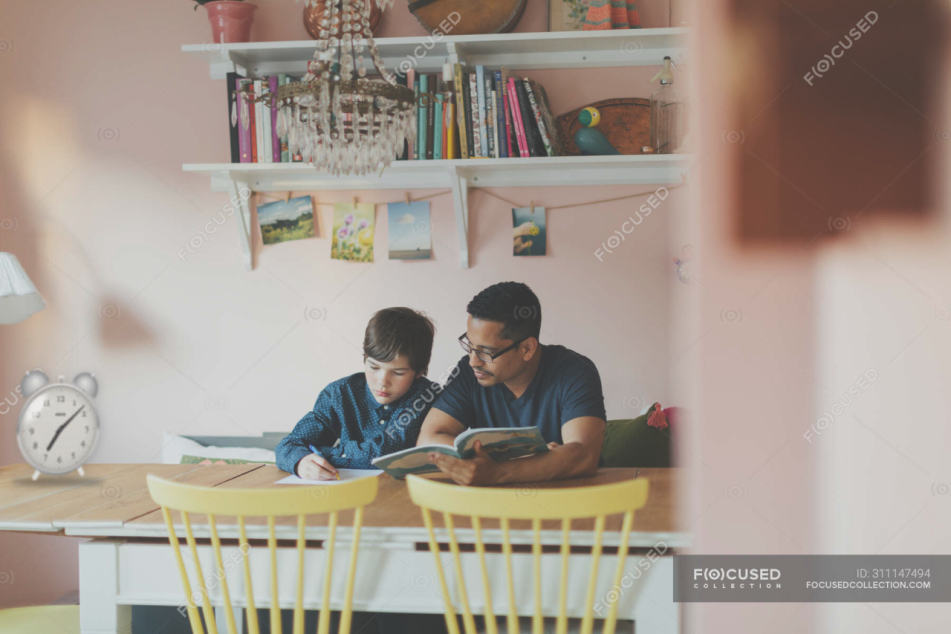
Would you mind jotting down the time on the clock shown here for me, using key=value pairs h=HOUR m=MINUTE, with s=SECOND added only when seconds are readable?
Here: h=7 m=8
